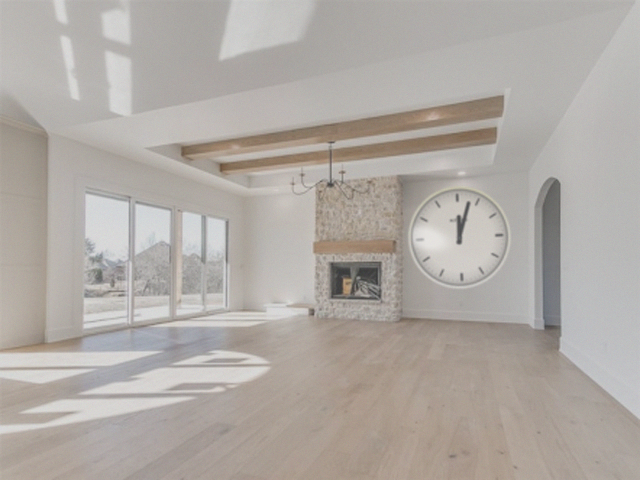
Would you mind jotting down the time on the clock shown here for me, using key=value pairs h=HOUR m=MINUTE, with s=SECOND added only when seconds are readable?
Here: h=12 m=3
